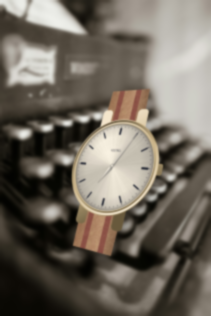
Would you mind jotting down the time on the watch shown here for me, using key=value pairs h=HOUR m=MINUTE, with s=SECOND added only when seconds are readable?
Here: h=7 m=5
